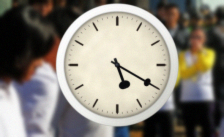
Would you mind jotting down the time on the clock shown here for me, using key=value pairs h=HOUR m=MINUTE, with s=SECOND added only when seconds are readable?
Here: h=5 m=20
